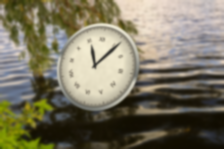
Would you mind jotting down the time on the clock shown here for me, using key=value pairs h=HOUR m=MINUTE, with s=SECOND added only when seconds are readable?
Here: h=11 m=6
